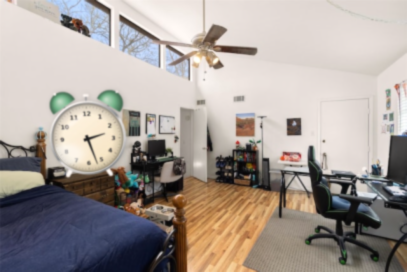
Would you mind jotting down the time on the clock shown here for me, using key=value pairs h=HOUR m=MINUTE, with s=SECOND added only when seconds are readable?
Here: h=2 m=27
